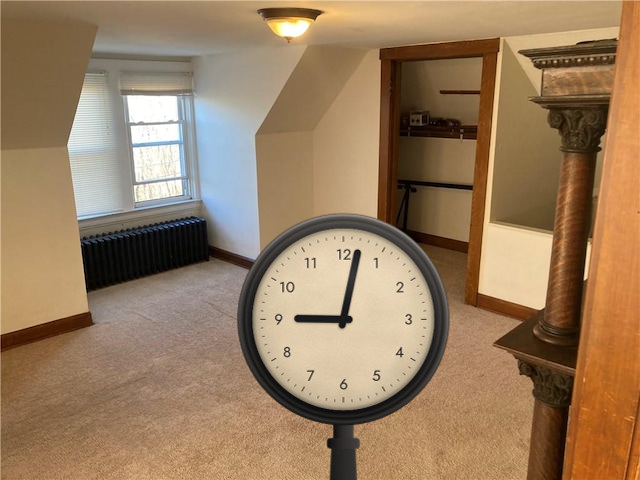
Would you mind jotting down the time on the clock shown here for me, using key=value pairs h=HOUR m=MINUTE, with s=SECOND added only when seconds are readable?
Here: h=9 m=2
